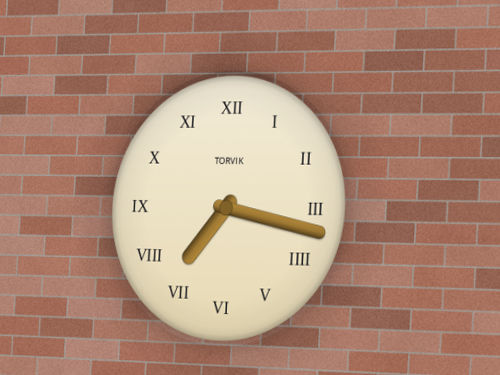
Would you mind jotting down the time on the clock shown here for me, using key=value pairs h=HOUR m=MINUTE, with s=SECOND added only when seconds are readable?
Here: h=7 m=17
